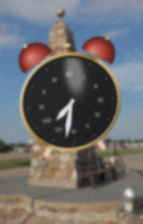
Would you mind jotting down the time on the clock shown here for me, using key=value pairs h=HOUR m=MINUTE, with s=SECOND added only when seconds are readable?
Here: h=7 m=32
